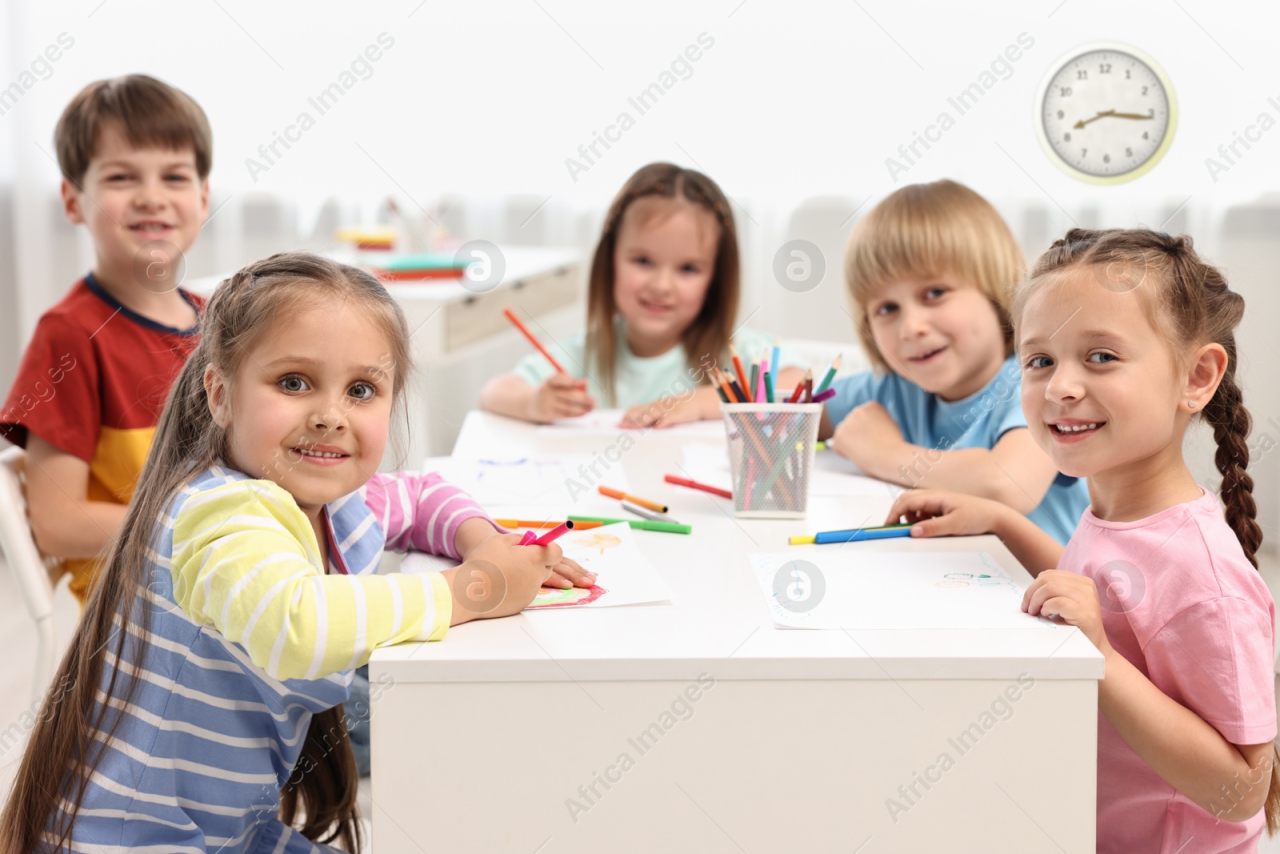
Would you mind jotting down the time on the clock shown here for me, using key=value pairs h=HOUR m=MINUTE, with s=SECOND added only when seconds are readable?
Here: h=8 m=16
